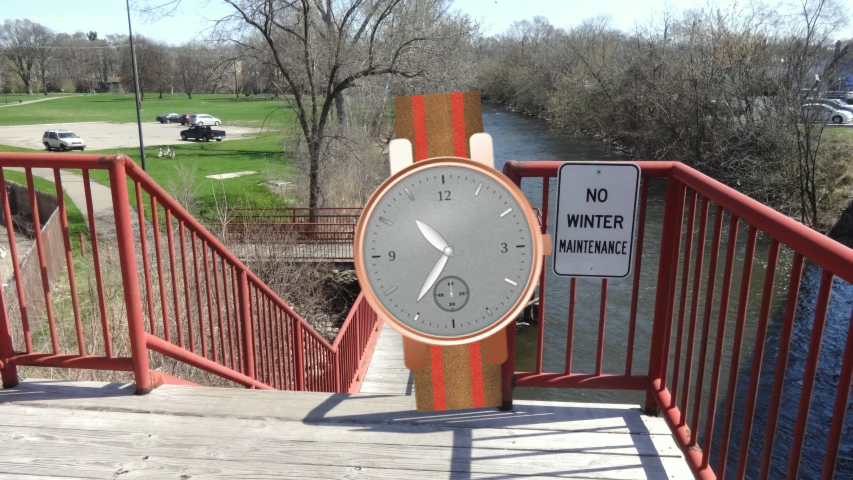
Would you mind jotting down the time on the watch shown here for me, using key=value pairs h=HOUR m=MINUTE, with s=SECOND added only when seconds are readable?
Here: h=10 m=36
